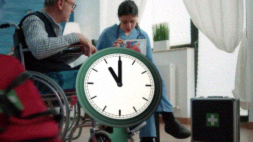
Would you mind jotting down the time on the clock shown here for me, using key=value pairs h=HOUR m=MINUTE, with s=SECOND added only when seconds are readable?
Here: h=11 m=0
